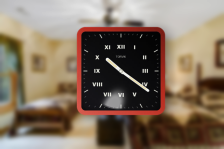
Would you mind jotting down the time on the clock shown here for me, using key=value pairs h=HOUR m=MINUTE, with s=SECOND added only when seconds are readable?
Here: h=10 m=21
